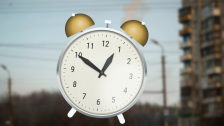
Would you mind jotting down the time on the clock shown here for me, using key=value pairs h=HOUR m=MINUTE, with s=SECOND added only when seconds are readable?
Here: h=12 m=50
